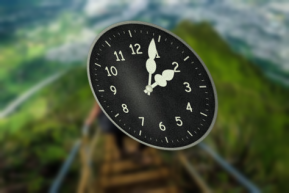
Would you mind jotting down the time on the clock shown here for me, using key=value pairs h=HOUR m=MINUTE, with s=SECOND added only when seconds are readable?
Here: h=2 m=4
